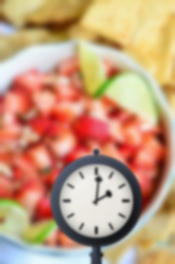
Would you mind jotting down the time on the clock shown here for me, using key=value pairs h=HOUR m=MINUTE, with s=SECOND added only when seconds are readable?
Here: h=2 m=1
